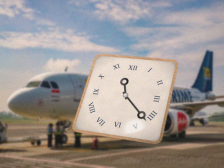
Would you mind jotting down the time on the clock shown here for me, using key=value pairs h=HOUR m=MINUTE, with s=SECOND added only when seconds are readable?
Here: h=11 m=22
